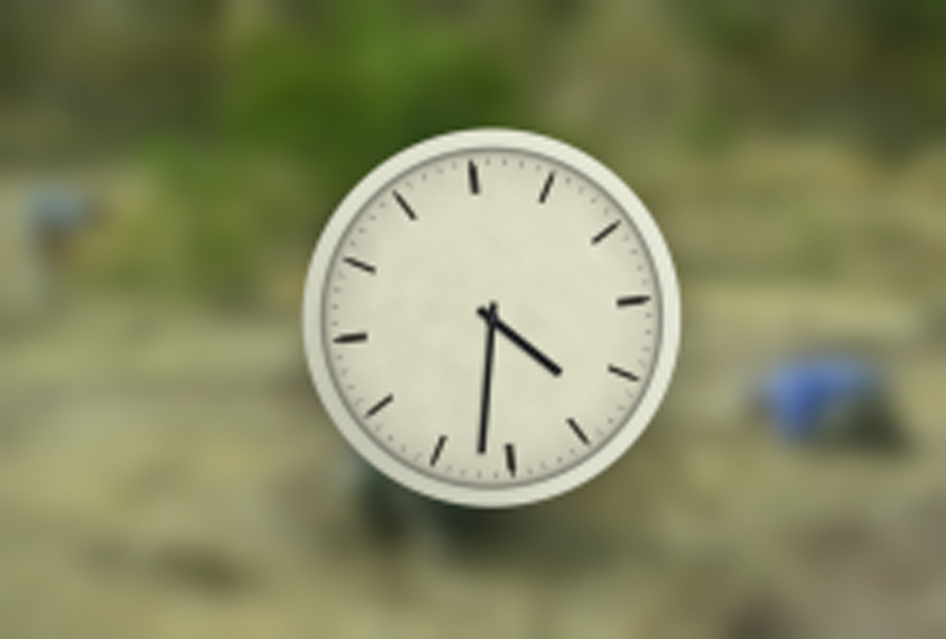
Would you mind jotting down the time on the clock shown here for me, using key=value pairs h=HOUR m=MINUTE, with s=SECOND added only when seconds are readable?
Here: h=4 m=32
